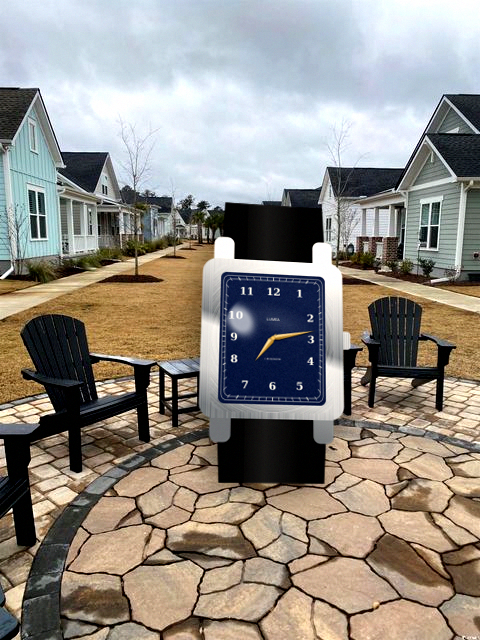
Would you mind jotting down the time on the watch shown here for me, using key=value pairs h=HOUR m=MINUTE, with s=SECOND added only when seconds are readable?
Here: h=7 m=13
